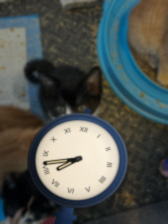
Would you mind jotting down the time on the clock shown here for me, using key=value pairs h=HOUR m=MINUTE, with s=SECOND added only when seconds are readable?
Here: h=7 m=42
